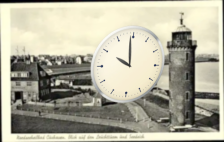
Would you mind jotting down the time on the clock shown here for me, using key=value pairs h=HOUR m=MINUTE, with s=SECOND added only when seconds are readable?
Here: h=9 m=59
